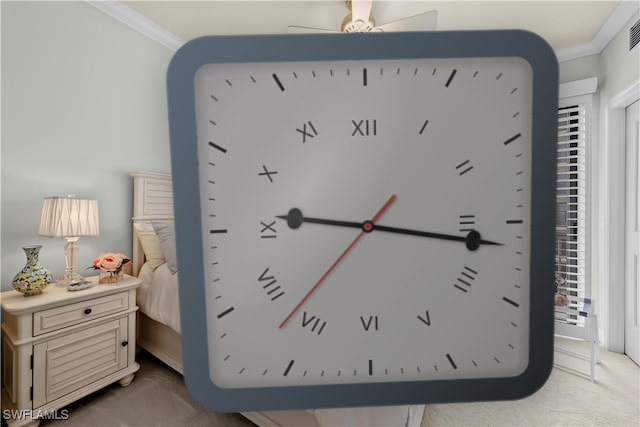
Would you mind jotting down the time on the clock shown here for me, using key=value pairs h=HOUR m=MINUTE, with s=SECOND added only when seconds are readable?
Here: h=9 m=16 s=37
